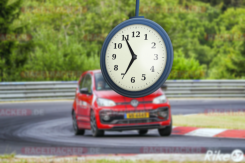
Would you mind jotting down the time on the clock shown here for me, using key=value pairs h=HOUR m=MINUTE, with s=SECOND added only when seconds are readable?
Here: h=6 m=55
